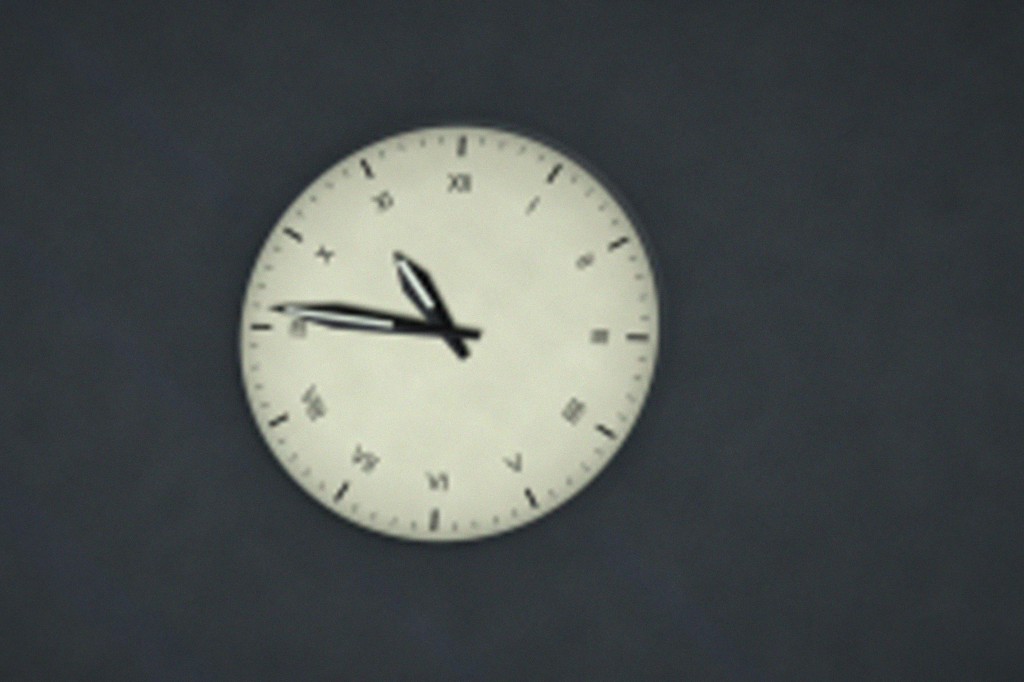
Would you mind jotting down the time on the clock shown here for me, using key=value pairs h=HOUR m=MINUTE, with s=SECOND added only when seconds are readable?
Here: h=10 m=46
